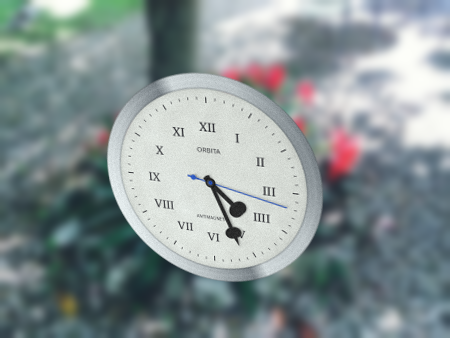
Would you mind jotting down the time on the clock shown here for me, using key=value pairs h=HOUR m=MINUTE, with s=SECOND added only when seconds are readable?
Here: h=4 m=26 s=17
